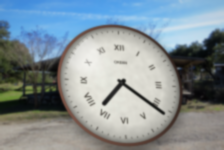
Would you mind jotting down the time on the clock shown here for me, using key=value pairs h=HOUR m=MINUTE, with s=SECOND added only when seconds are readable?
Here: h=7 m=21
